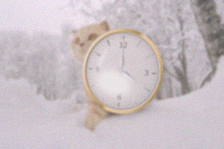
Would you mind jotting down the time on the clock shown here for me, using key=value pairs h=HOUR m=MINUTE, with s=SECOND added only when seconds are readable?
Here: h=4 m=0
